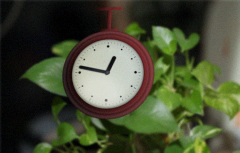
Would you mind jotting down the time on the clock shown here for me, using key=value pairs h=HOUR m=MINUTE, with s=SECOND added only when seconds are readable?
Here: h=12 m=47
